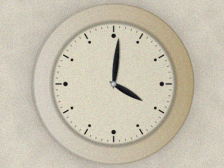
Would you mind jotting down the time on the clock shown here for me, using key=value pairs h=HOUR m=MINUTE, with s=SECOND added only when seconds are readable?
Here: h=4 m=1
